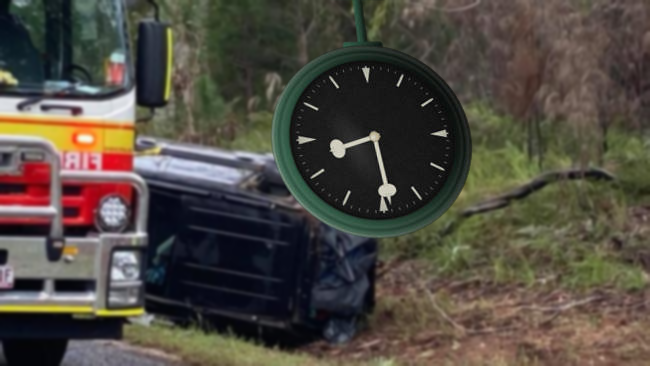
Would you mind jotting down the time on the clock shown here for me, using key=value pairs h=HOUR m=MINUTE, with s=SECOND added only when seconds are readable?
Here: h=8 m=29
